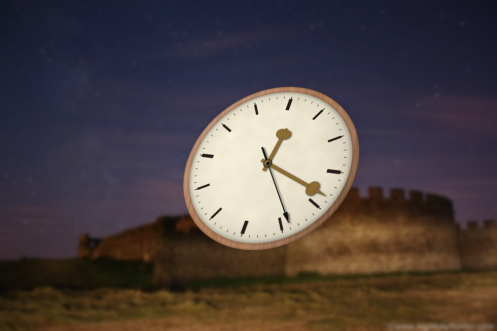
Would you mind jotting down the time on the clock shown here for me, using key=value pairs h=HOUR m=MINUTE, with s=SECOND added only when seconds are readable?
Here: h=12 m=18 s=24
